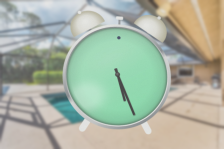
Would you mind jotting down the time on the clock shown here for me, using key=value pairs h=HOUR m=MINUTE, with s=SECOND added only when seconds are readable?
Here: h=5 m=26
